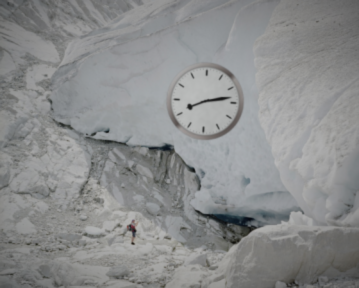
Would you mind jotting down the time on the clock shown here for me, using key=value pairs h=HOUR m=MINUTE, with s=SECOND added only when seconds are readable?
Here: h=8 m=13
